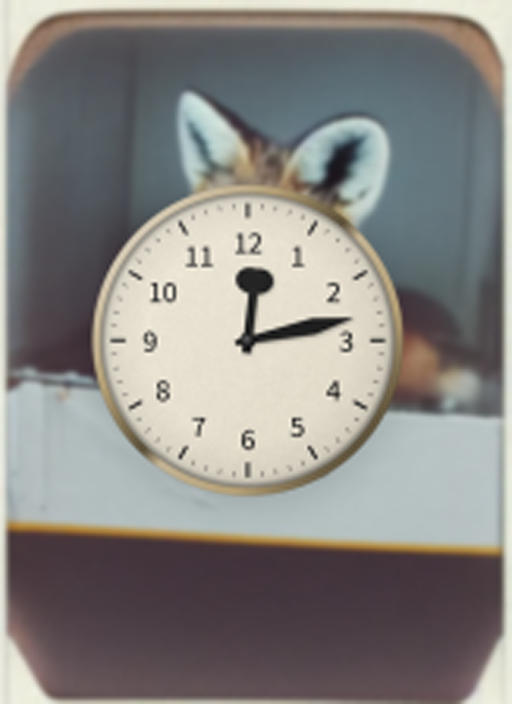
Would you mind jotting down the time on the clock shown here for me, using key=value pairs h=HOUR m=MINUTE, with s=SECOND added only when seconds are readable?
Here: h=12 m=13
